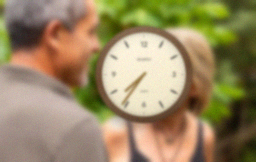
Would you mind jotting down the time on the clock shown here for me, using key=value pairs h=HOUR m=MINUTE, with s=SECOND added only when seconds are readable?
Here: h=7 m=36
